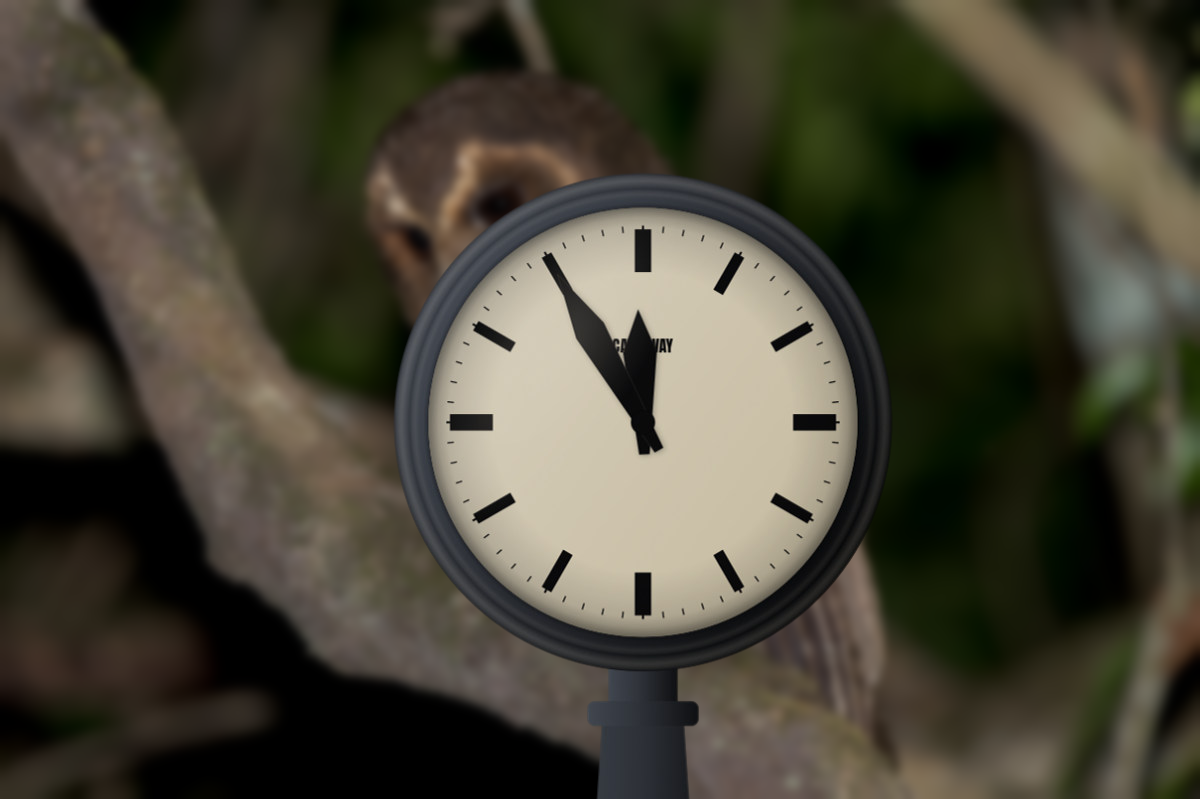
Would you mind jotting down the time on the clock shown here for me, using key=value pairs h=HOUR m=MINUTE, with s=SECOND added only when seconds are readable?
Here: h=11 m=55
